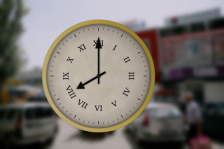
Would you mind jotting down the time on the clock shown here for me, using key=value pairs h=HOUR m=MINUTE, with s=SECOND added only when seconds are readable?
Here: h=8 m=0
